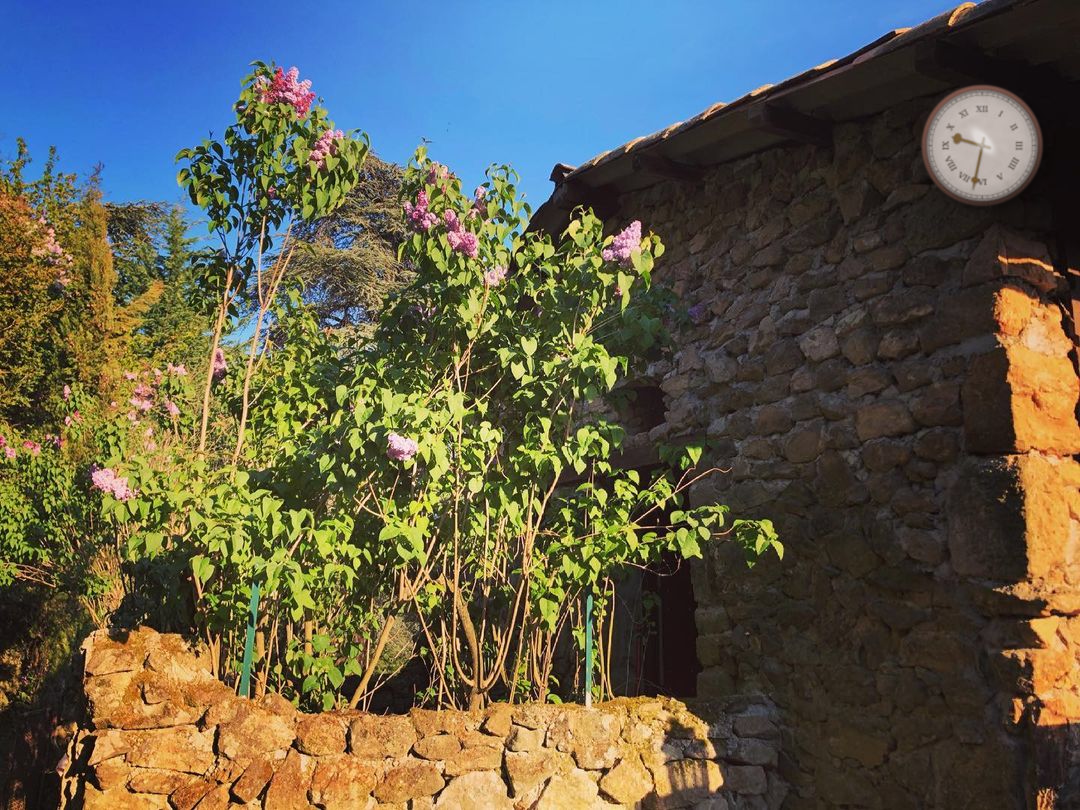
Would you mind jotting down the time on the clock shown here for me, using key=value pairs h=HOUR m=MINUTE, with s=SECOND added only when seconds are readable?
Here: h=9 m=32
